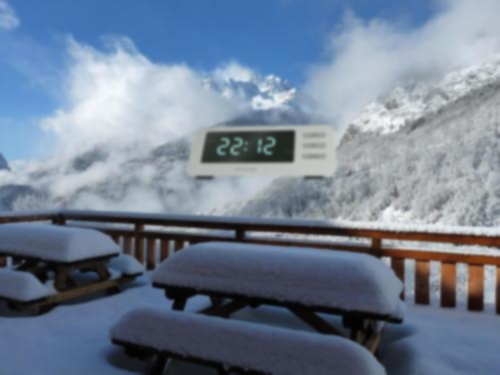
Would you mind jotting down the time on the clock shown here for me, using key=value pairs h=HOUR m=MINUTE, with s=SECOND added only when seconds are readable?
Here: h=22 m=12
